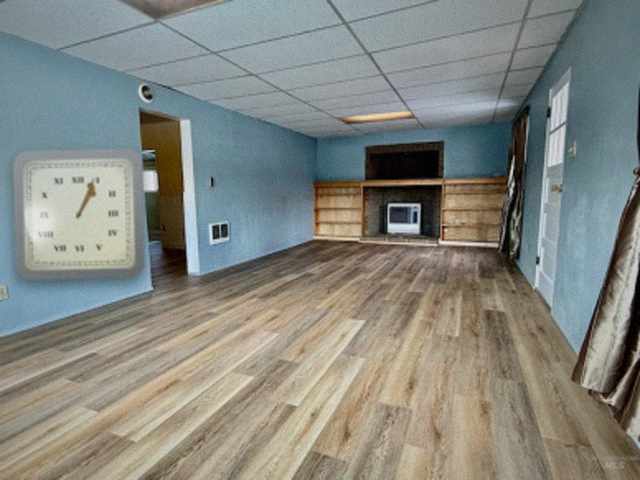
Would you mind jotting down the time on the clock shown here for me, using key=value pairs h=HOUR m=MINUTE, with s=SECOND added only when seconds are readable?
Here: h=1 m=4
